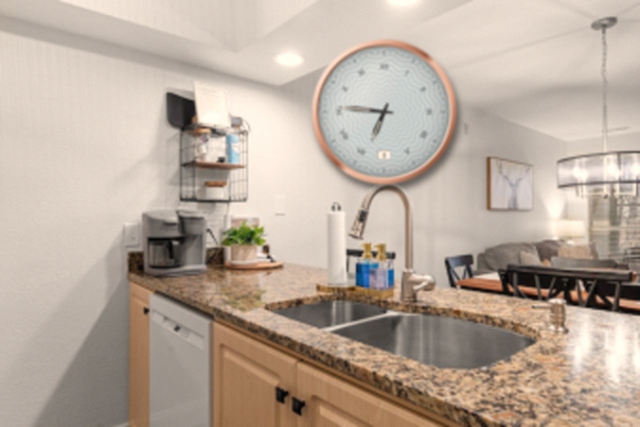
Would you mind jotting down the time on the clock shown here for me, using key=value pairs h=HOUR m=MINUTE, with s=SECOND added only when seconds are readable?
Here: h=6 m=46
